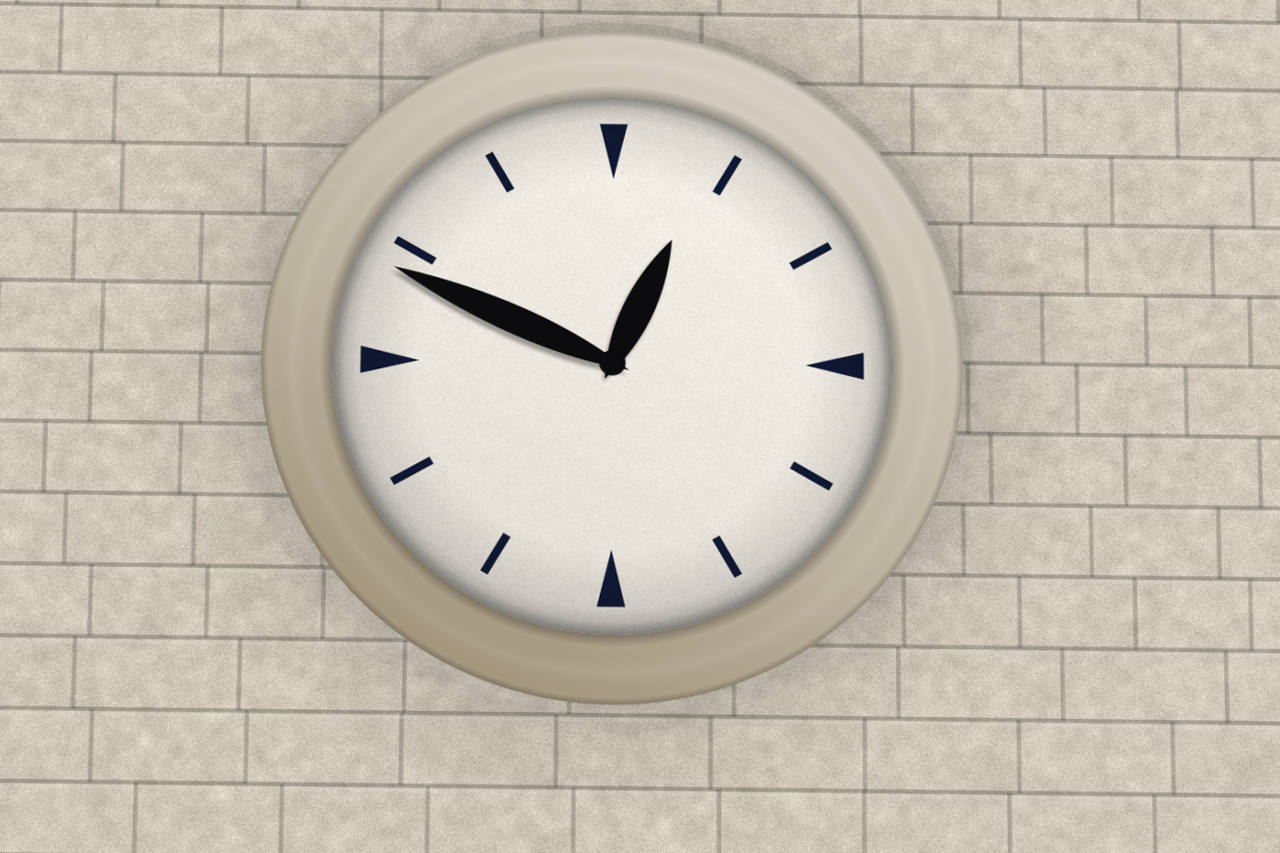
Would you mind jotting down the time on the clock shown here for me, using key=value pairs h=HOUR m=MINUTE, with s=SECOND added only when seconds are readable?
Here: h=12 m=49
